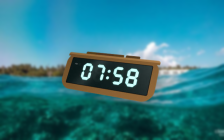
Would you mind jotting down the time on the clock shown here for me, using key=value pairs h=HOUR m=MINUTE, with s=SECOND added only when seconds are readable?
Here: h=7 m=58
